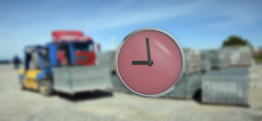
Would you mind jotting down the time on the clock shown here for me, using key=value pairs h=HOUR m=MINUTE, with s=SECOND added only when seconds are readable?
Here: h=8 m=59
